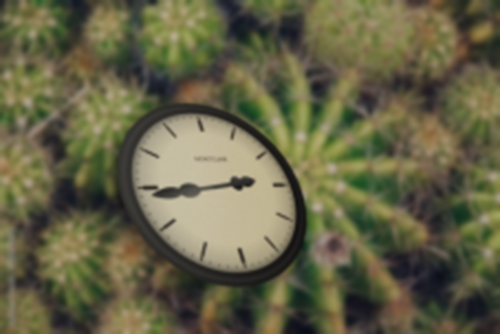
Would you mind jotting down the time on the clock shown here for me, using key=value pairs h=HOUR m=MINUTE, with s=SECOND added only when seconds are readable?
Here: h=2 m=44
